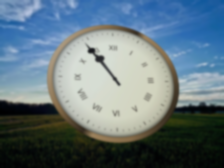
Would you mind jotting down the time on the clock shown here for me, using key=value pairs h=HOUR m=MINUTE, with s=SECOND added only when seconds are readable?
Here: h=10 m=54
